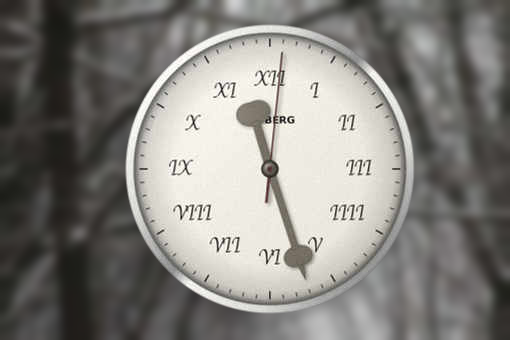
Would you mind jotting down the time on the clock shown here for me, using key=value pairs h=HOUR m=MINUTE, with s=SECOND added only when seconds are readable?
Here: h=11 m=27 s=1
